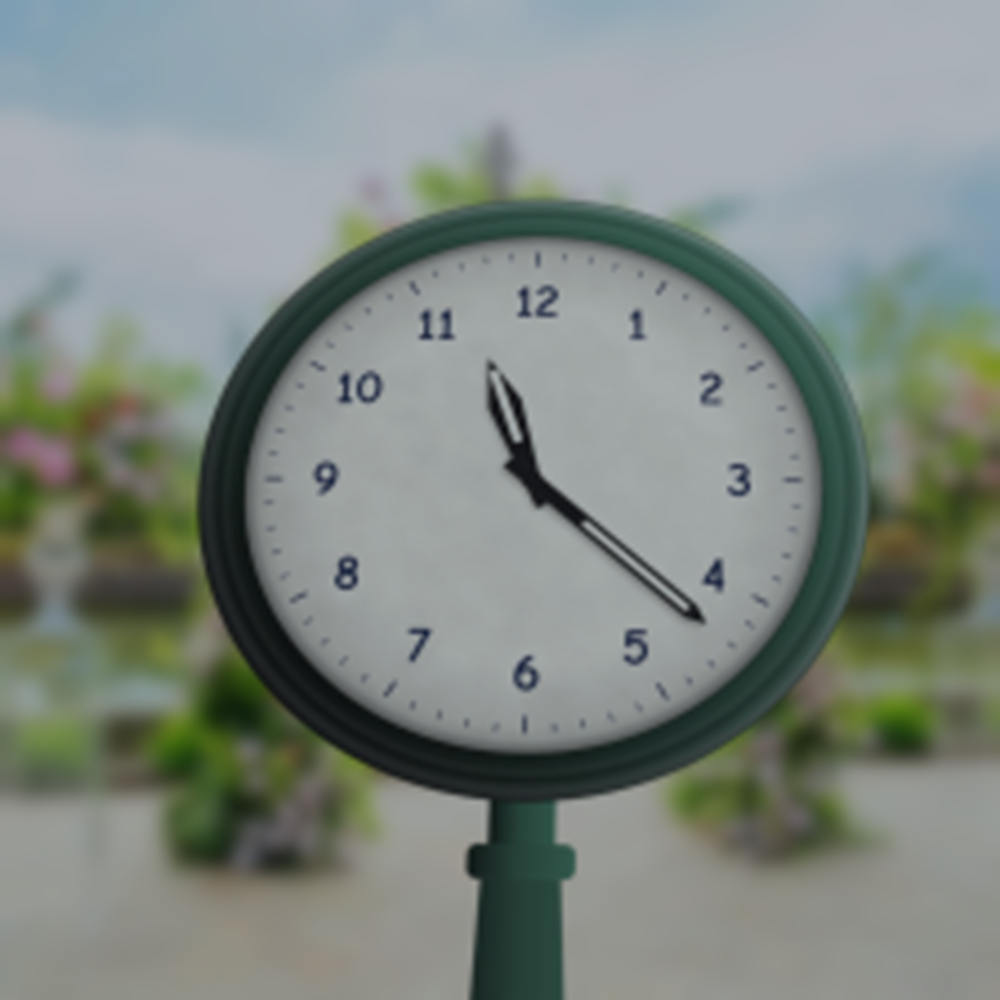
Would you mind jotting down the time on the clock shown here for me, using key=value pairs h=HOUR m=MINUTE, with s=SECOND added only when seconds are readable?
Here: h=11 m=22
